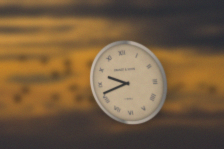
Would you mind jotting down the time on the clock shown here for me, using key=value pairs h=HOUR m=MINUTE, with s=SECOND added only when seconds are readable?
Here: h=9 m=42
